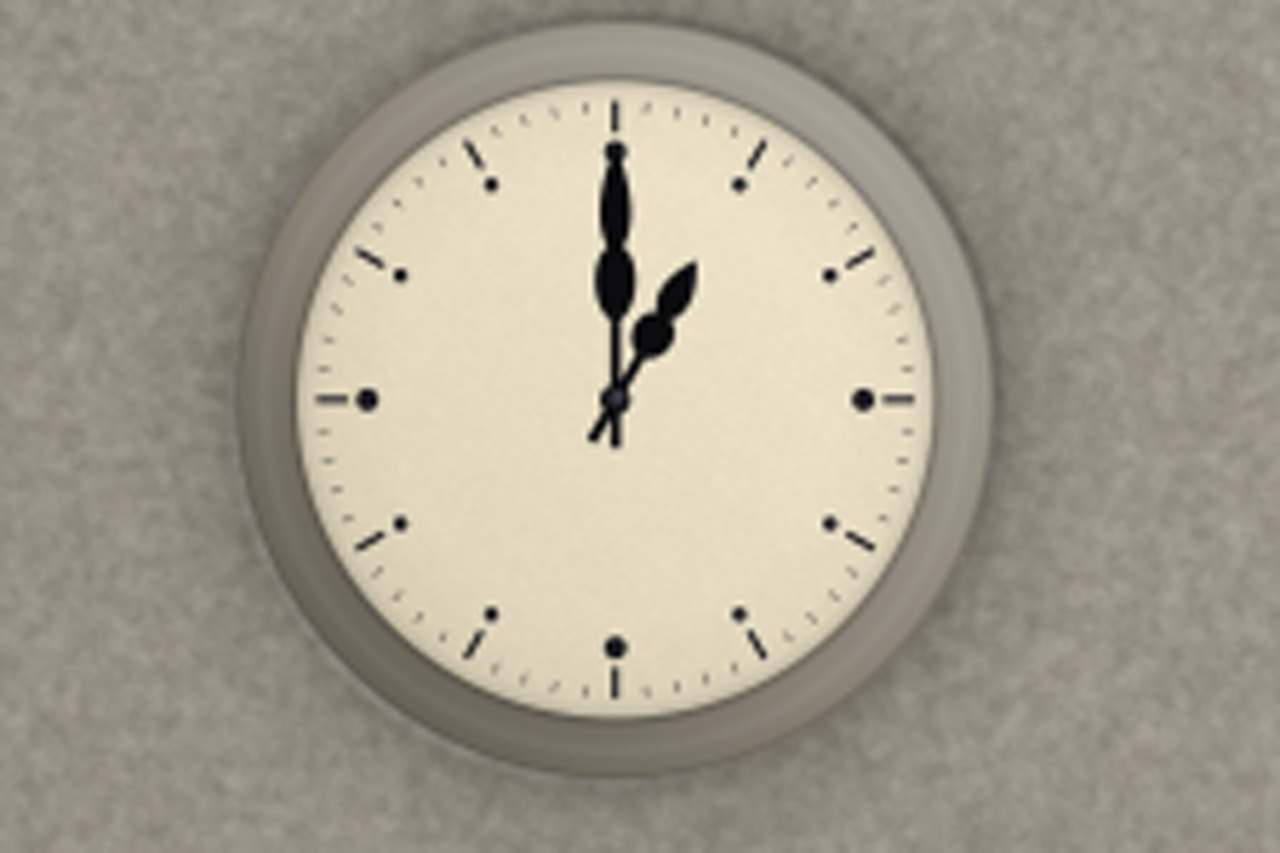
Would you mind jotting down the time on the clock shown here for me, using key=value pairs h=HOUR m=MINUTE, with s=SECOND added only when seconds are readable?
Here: h=1 m=0
